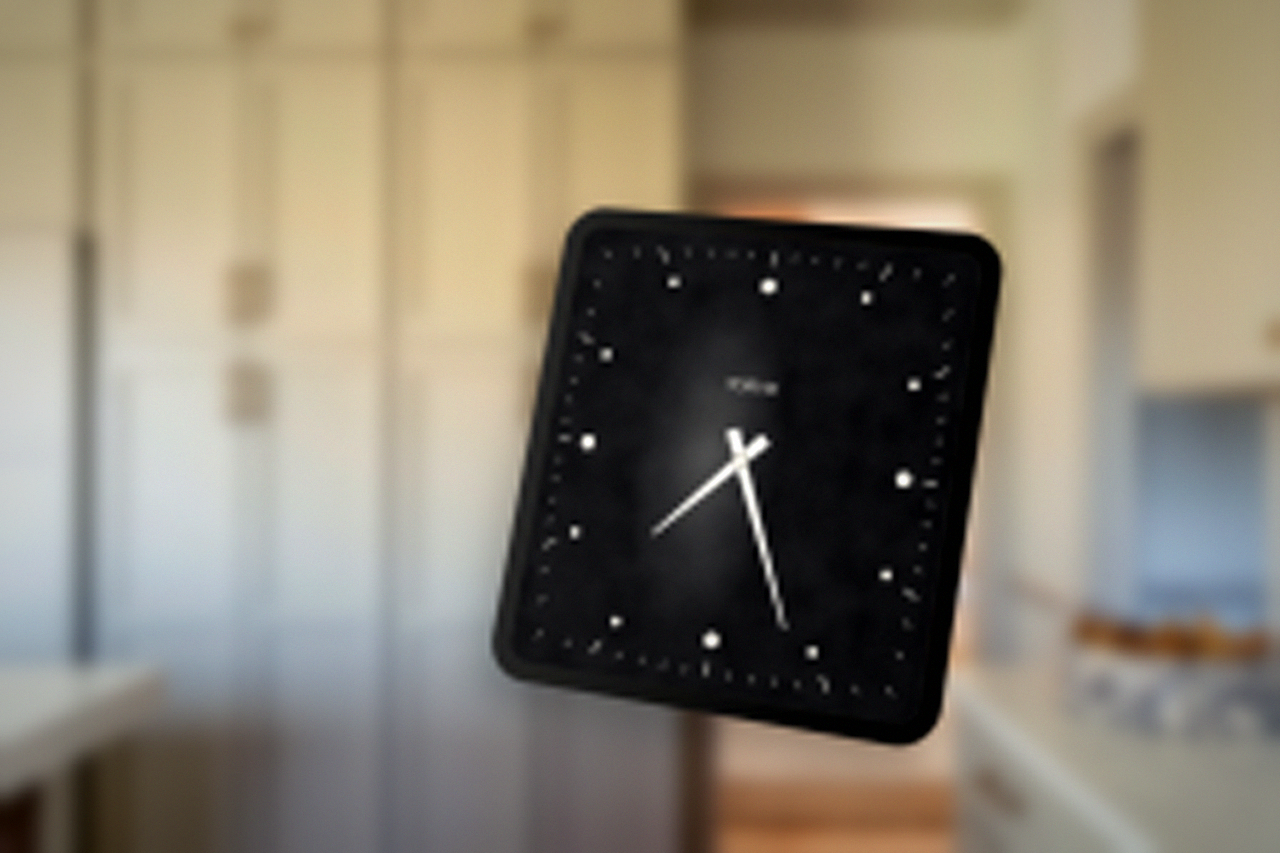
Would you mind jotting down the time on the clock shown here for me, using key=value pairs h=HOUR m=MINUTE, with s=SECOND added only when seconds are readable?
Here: h=7 m=26
